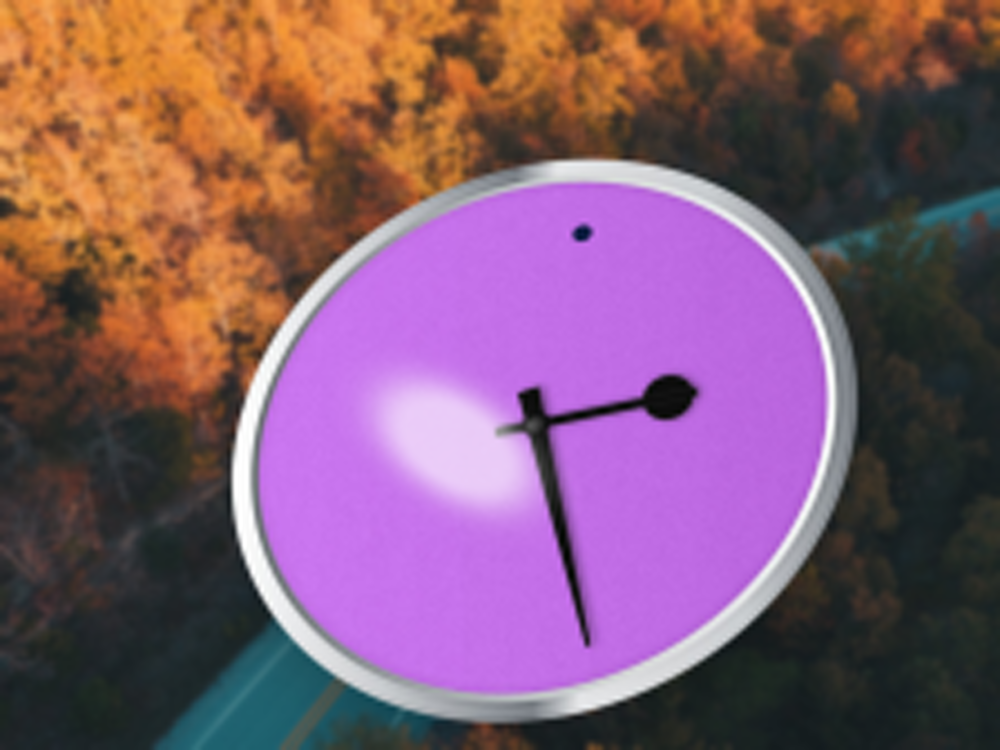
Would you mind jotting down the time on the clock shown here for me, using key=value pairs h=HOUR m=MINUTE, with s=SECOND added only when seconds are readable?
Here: h=2 m=26
